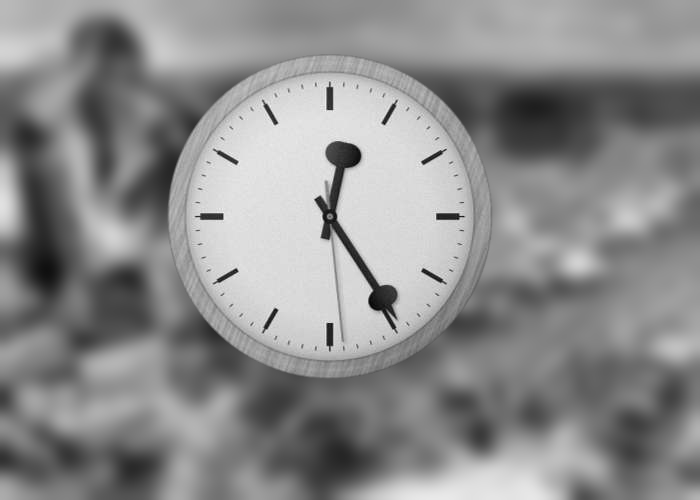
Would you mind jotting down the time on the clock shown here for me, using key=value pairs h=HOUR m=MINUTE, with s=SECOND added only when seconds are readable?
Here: h=12 m=24 s=29
